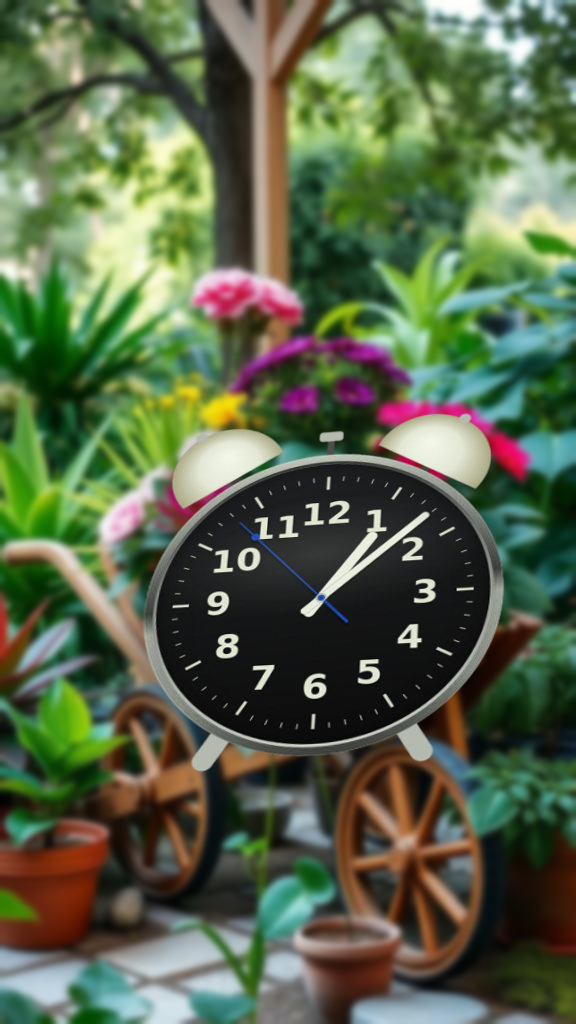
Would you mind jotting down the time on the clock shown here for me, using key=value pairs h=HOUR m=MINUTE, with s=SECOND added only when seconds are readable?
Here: h=1 m=7 s=53
